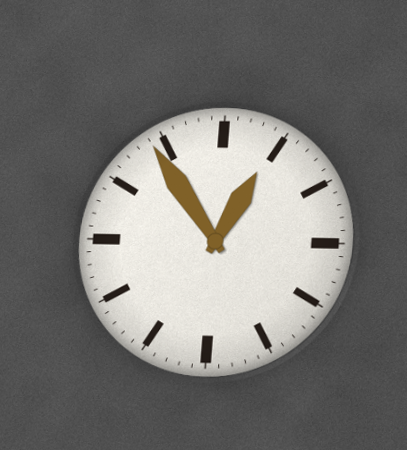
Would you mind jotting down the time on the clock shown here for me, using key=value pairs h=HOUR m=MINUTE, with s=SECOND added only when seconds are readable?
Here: h=12 m=54
